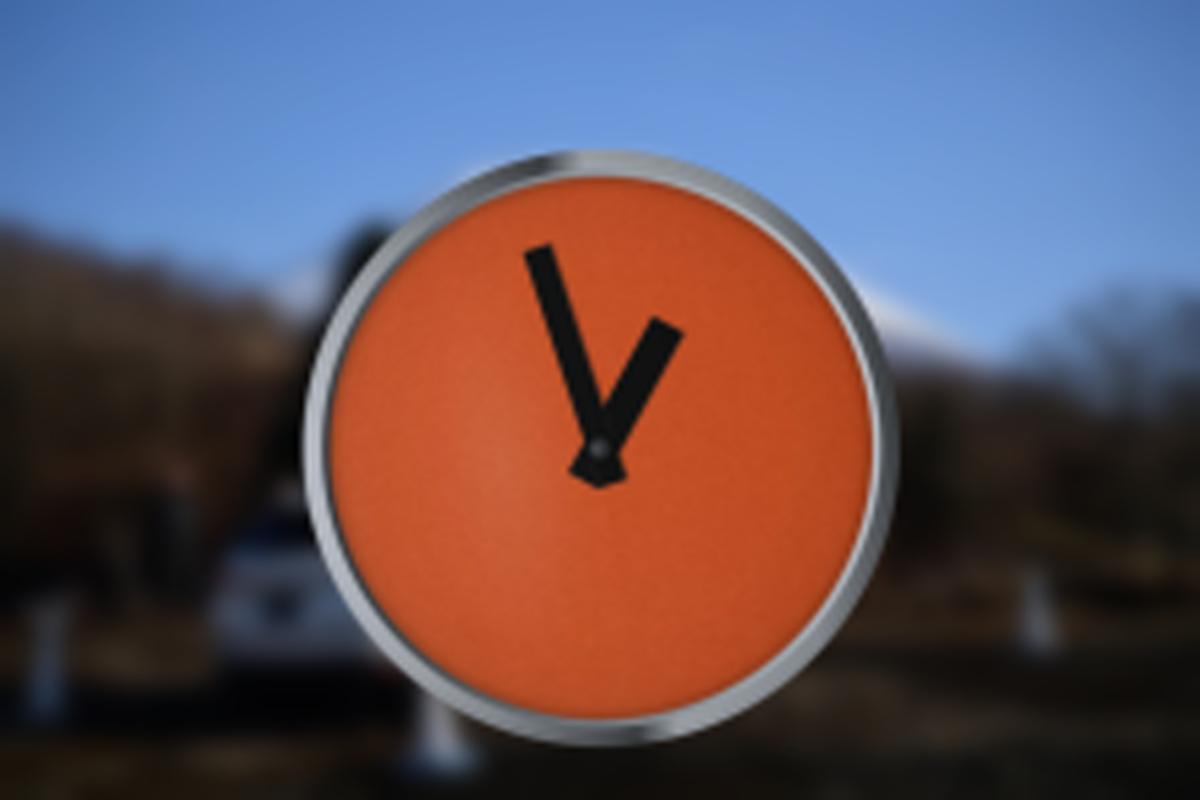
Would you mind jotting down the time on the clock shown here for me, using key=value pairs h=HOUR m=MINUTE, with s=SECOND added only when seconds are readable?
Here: h=12 m=57
